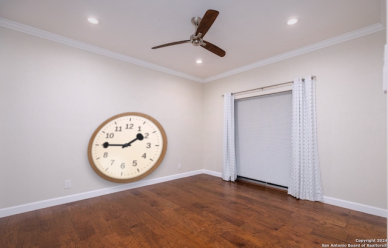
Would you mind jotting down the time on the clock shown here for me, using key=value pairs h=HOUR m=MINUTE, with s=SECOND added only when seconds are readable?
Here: h=1 m=45
